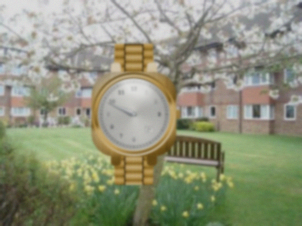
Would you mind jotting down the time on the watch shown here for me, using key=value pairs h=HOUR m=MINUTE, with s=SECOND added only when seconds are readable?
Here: h=9 m=49
